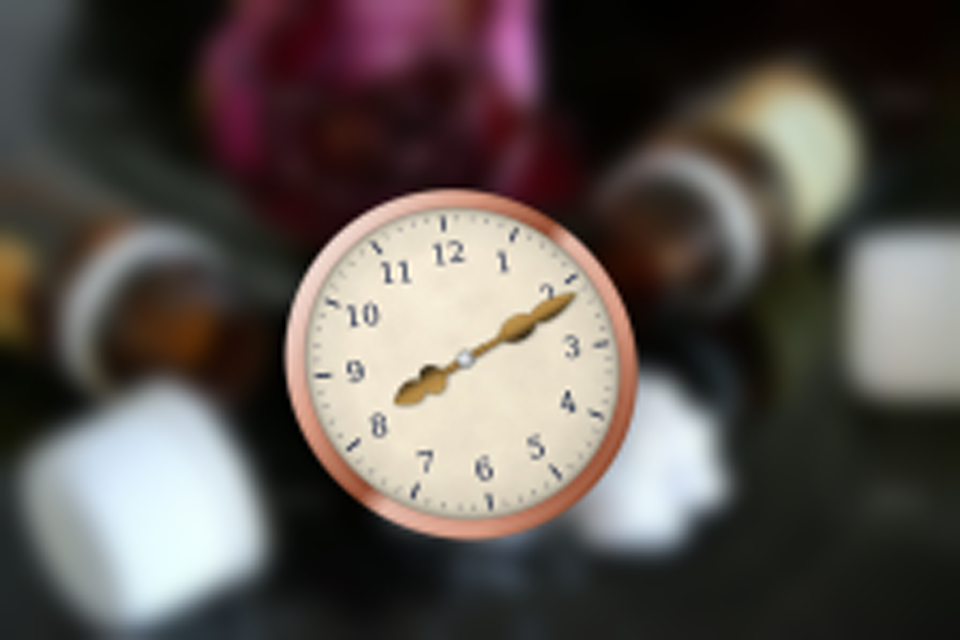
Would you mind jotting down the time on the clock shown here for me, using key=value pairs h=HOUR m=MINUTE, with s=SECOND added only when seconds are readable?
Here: h=8 m=11
